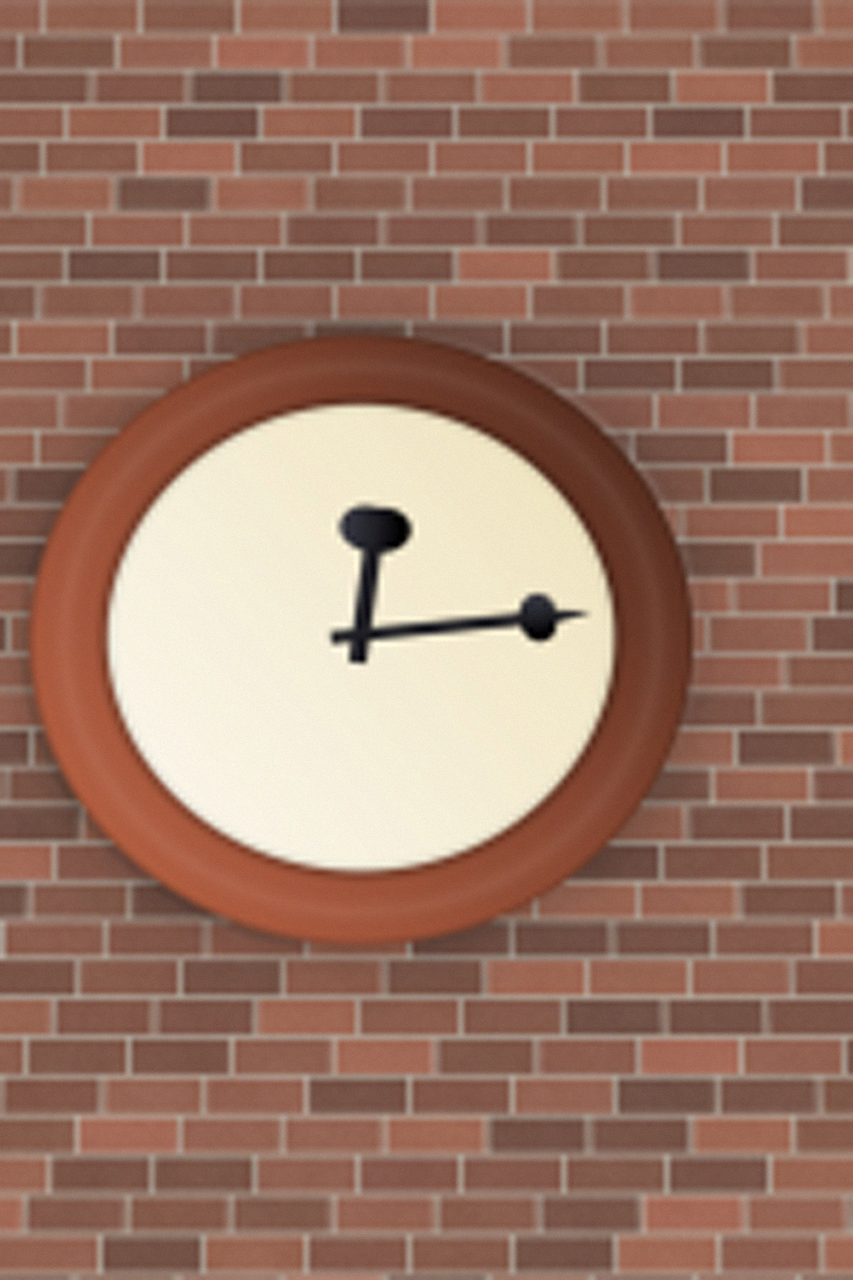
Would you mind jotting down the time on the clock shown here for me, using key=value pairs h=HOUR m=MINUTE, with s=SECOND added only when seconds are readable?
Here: h=12 m=14
